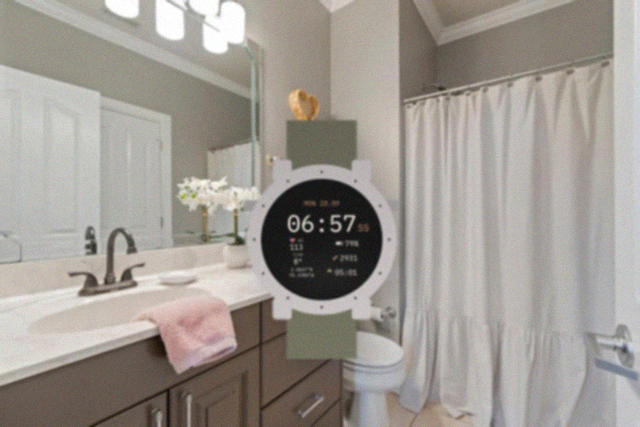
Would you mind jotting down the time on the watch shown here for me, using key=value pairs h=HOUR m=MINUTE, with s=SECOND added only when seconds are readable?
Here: h=6 m=57
